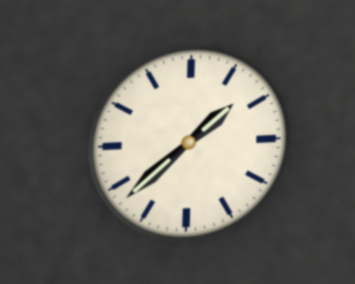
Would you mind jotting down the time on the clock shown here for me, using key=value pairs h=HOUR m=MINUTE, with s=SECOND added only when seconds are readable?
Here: h=1 m=38
